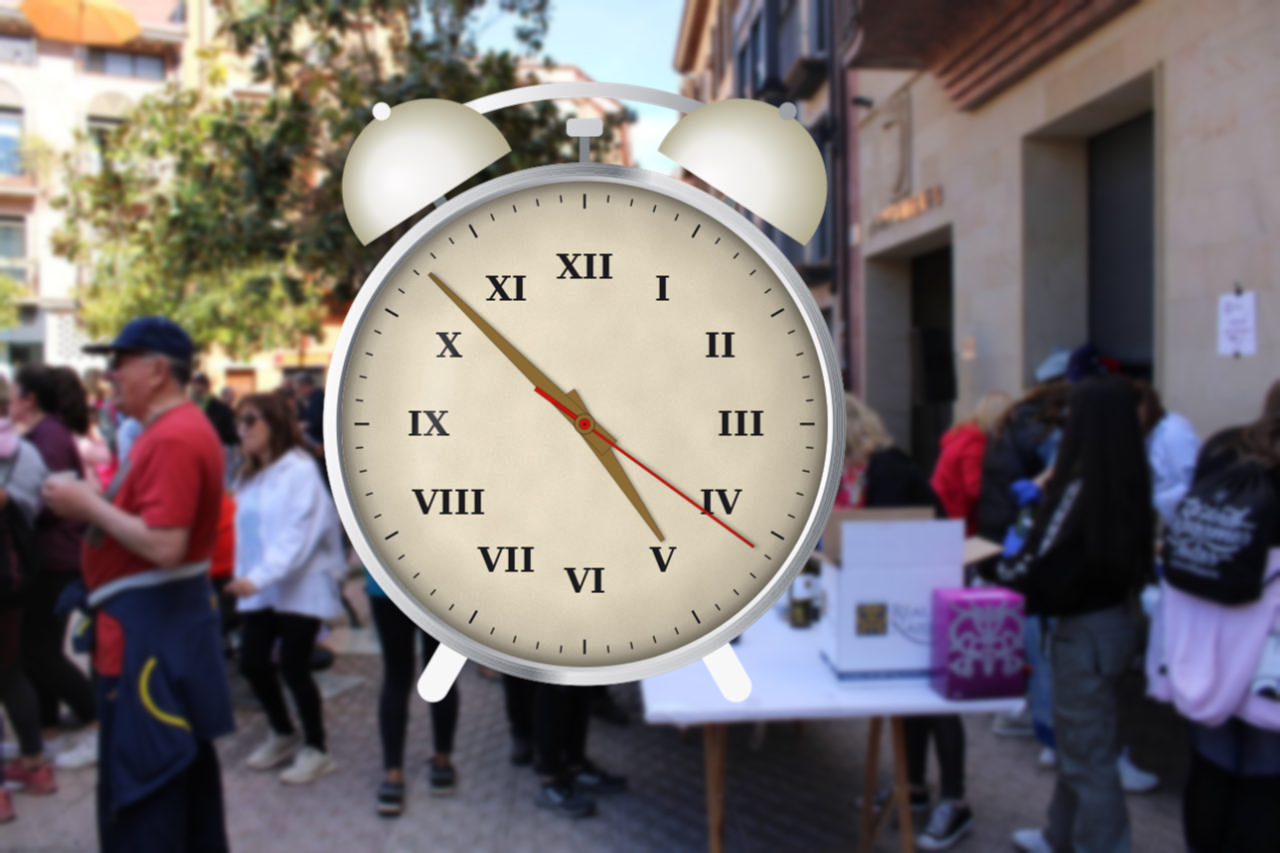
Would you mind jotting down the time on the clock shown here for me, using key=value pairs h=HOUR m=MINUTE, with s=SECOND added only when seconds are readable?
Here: h=4 m=52 s=21
